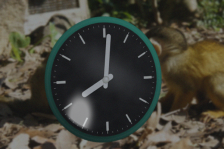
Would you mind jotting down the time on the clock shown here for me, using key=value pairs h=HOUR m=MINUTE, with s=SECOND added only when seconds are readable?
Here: h=8 m=1
